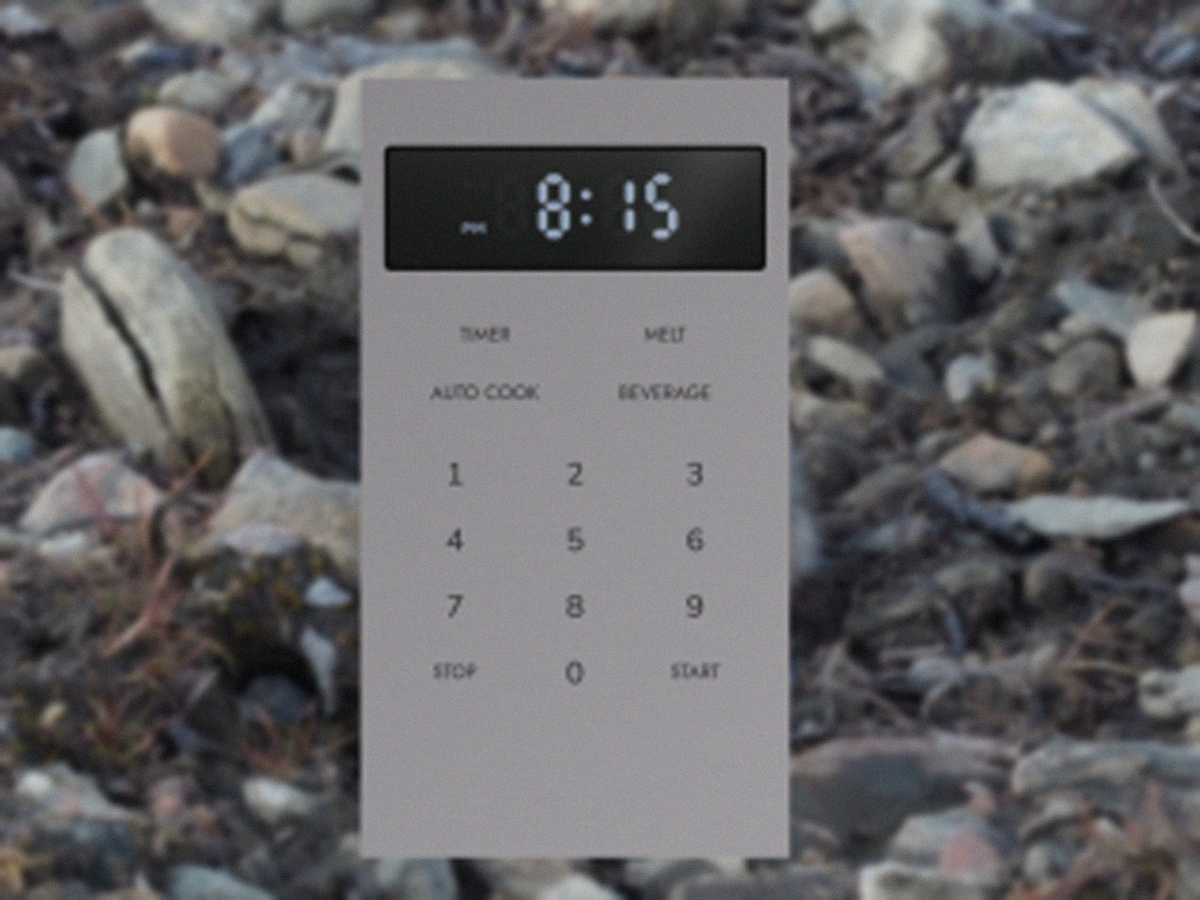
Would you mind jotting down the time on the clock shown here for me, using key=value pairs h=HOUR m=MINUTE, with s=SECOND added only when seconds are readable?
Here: h=8 m=15
